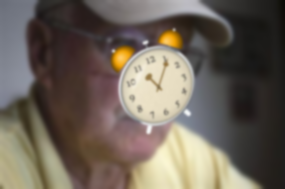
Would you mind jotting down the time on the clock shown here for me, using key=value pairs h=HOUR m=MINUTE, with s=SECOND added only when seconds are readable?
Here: h=11 m=6
